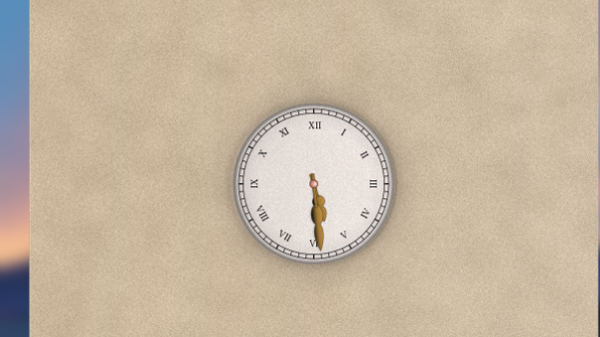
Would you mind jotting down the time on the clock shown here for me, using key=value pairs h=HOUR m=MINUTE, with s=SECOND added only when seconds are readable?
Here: h=5 m=29
